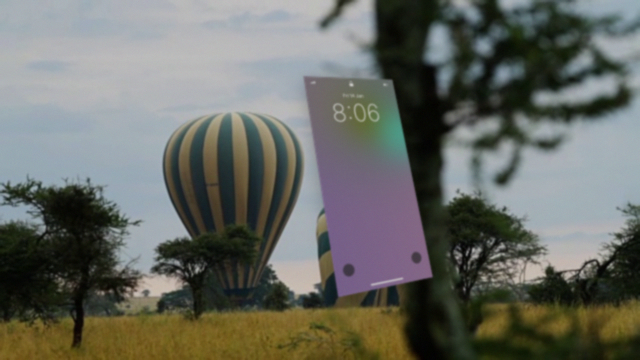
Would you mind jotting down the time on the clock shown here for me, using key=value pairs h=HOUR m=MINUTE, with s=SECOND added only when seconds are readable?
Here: h=8 m=6
